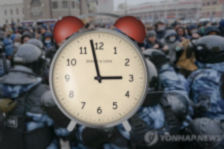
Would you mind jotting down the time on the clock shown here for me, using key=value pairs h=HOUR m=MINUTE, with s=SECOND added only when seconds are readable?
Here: h=2 m=58
